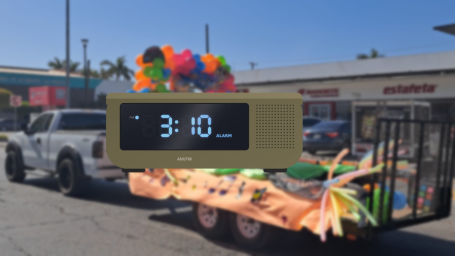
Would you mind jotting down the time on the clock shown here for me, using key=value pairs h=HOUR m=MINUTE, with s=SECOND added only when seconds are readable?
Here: h=3 m=10
